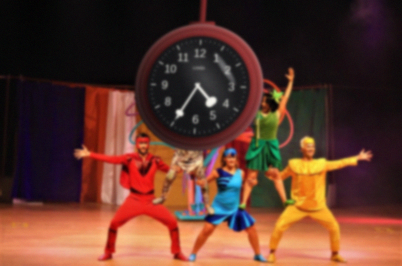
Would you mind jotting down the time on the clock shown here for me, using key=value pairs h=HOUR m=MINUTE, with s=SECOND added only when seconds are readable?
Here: h=4 m=35
